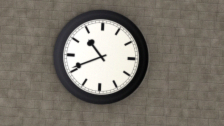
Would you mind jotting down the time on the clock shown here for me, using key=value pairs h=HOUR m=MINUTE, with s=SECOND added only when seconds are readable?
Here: h=10 m=41
